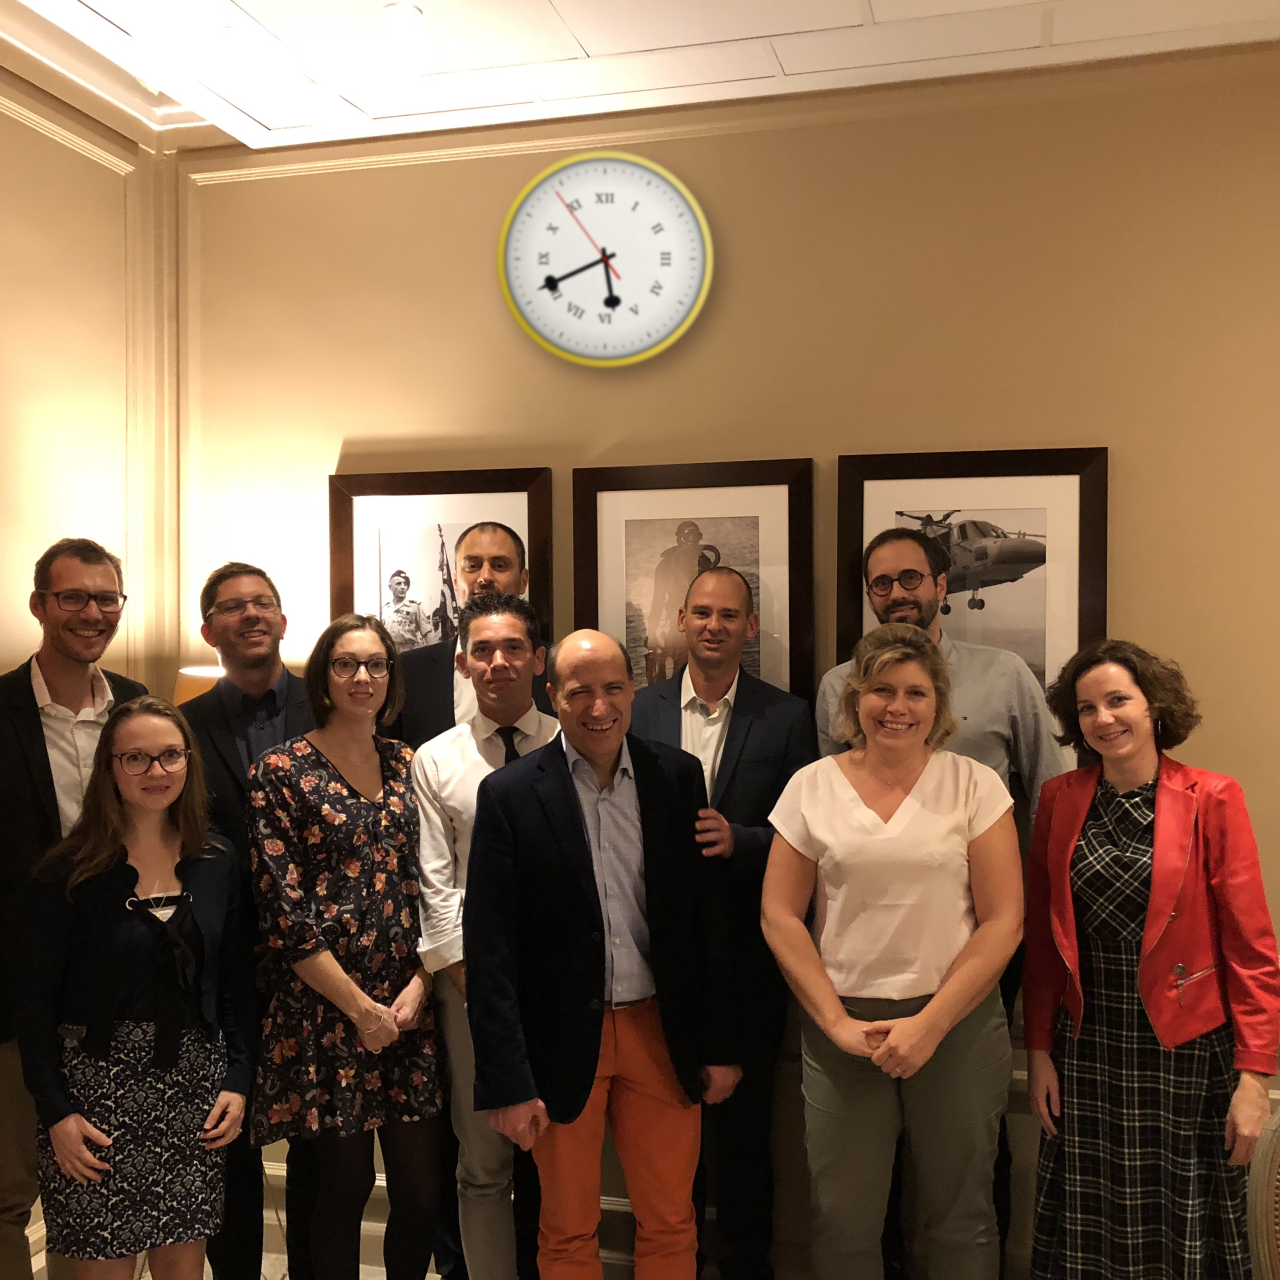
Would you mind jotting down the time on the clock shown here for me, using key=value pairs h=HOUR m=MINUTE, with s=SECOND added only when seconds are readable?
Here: h=5 m=40 s=54
